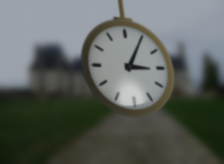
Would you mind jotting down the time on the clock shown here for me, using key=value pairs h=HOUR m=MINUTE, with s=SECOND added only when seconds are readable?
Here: h=3 m=5
